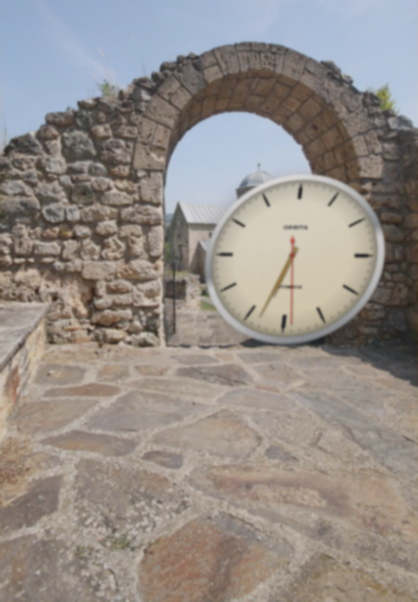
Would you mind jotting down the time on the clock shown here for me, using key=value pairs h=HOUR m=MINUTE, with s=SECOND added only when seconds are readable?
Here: h=6 m=33 s=29
